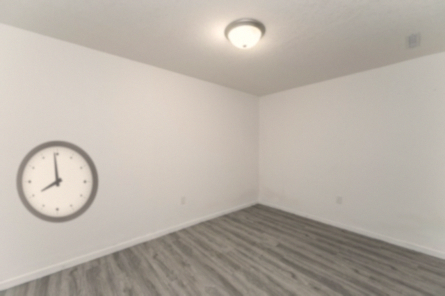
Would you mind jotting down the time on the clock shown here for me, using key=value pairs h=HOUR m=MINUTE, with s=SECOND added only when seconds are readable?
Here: h=7 m=59
